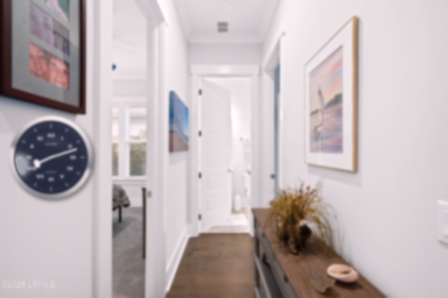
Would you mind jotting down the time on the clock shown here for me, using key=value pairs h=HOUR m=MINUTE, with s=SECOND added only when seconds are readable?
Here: h=8 m=12
